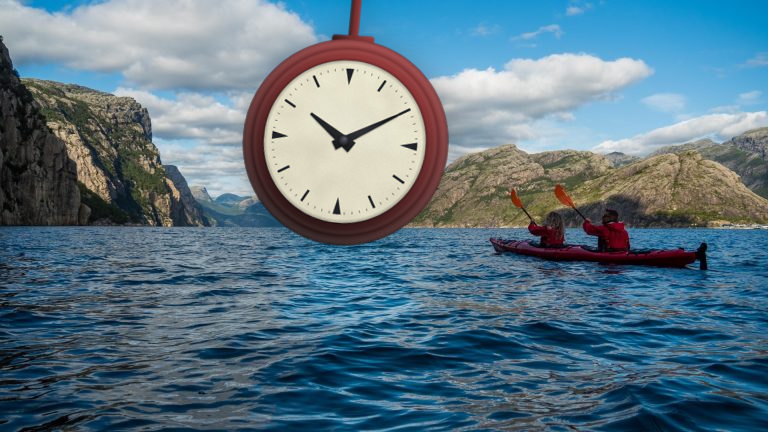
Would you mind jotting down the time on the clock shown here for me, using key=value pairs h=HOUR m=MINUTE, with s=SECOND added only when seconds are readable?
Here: h=10 m=10
